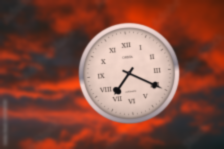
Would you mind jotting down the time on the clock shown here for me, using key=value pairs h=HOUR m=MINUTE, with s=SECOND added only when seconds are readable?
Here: h=7 m=20
